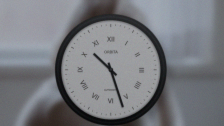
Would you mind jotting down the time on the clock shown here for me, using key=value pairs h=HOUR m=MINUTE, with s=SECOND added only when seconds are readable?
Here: h=10 m=27
